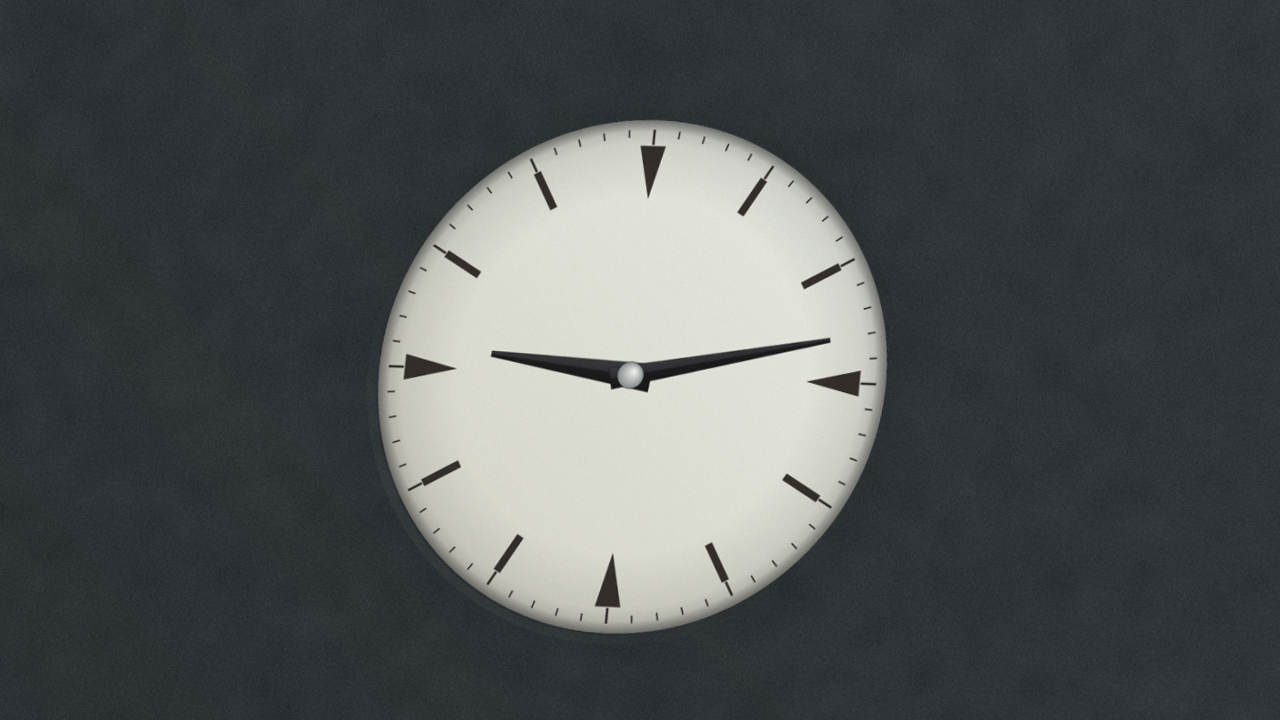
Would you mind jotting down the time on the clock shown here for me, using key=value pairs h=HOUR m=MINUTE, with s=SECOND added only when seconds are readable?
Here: h=9 m=13
